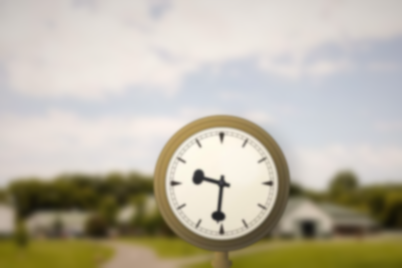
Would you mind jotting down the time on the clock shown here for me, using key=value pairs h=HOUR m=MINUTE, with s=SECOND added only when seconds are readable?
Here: h=9 m=31
